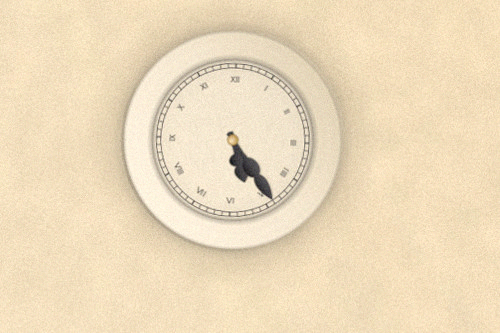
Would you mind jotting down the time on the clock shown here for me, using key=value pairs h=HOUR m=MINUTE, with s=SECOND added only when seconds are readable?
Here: h=5 m=24
